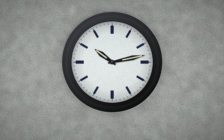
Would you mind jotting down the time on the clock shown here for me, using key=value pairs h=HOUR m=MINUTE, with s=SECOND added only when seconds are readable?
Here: h=10 m=13
